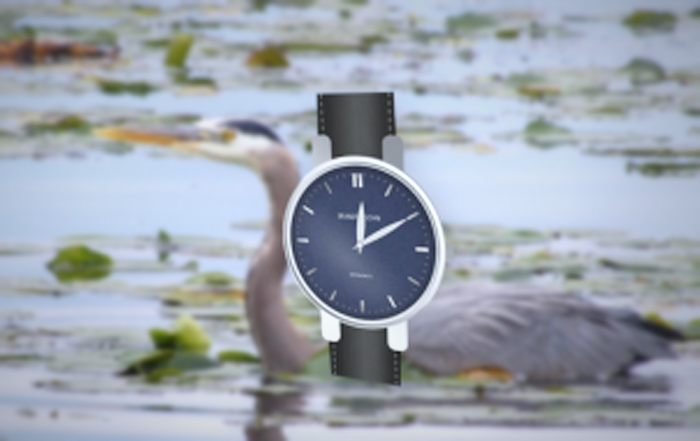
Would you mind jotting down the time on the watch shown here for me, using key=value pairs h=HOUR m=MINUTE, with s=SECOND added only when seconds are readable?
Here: h=12 m=10
